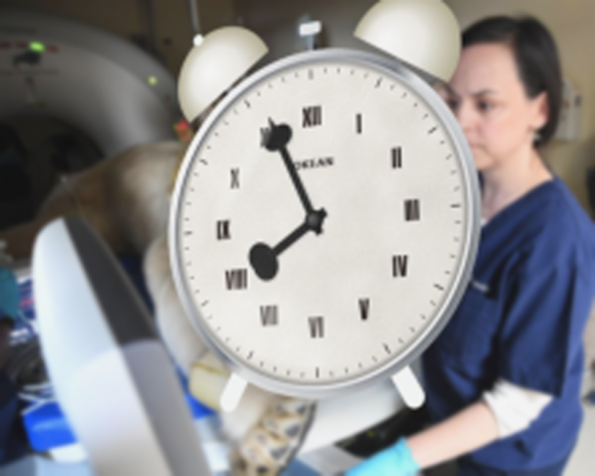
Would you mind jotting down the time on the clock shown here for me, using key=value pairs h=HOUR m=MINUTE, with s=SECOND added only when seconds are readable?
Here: h=7 m=56
